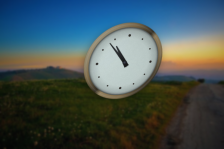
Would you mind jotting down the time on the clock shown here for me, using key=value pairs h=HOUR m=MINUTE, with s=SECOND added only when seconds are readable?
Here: h=10 m=53
